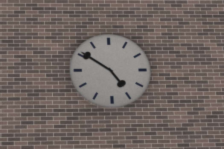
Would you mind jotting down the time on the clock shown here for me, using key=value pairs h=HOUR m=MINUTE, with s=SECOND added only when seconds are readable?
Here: h=4 m=51
